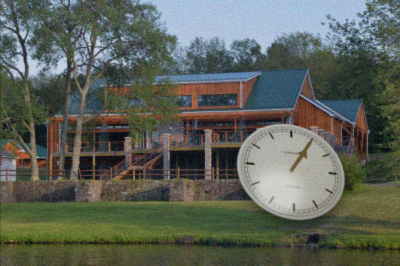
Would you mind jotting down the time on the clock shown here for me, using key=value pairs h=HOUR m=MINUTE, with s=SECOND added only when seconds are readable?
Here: h=1 m=5
